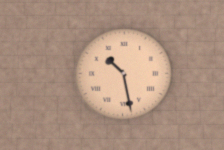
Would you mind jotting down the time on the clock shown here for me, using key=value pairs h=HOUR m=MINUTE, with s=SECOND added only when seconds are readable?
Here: h=10 m=28
